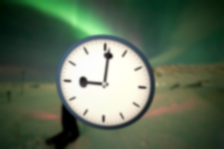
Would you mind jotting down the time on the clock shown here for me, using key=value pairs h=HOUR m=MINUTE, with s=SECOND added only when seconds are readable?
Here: h=9 m=1
